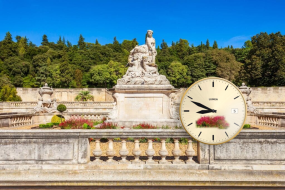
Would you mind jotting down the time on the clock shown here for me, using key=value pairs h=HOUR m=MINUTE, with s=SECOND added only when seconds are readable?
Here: h=8 m=49
